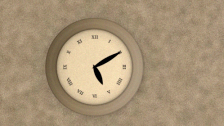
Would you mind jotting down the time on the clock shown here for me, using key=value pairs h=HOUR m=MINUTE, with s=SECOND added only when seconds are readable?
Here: h=5 m=10
